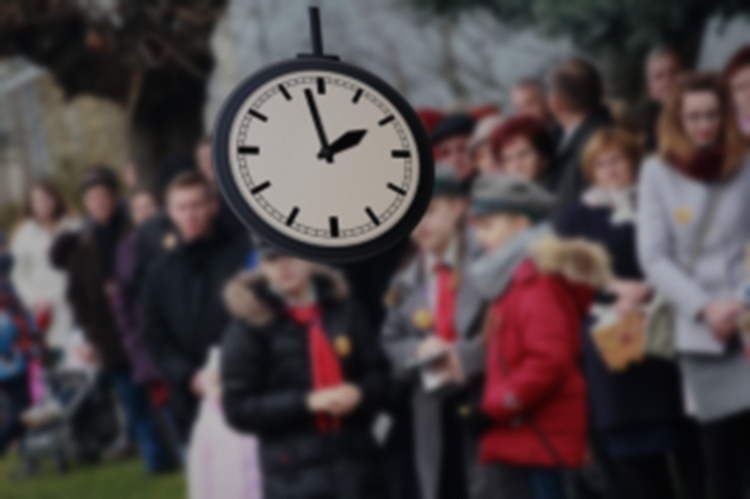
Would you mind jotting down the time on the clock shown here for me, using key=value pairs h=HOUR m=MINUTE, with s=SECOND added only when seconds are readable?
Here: h=1 m=58
